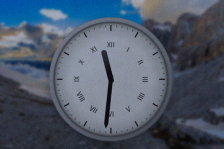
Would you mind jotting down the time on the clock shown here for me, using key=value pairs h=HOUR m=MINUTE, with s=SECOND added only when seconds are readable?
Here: h=11 m=31
